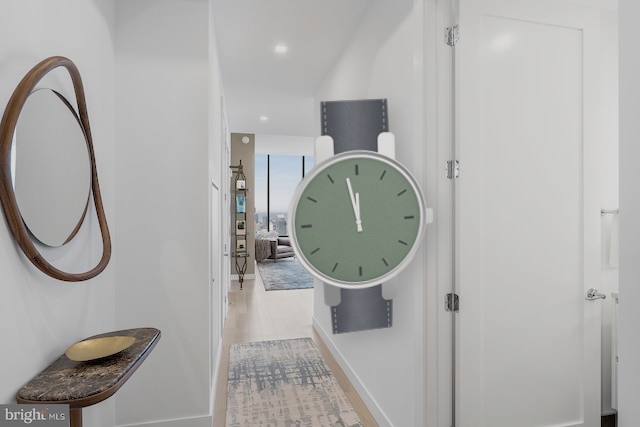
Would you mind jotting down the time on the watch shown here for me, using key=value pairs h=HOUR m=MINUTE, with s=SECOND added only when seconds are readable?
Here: h=11 m=58
